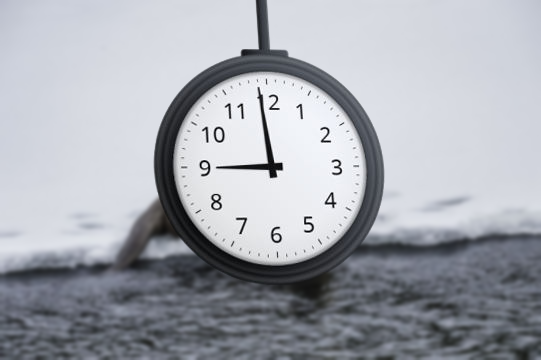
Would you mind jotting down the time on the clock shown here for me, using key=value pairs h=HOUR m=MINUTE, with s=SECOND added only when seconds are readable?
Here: h=8 m=59
